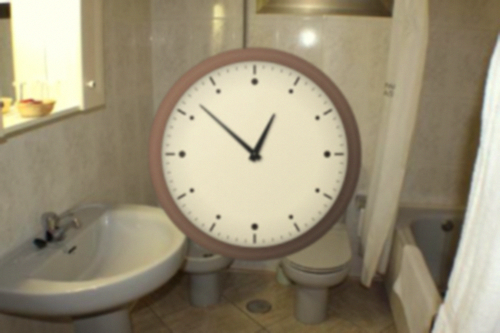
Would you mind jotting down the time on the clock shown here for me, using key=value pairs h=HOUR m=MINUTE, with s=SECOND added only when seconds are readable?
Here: h=12 m=52
